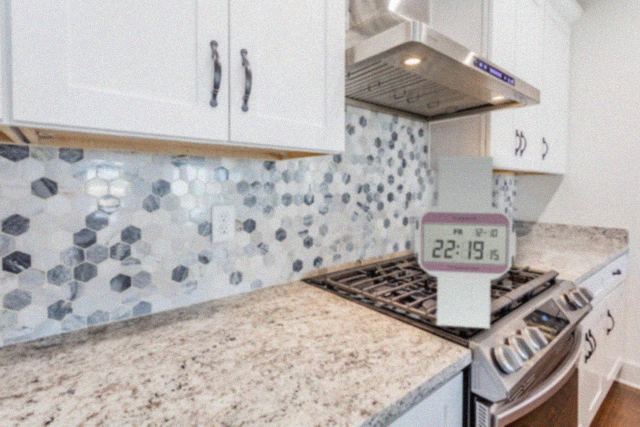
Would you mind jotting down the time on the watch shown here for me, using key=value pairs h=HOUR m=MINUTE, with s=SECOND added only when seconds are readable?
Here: h=22 m=19
